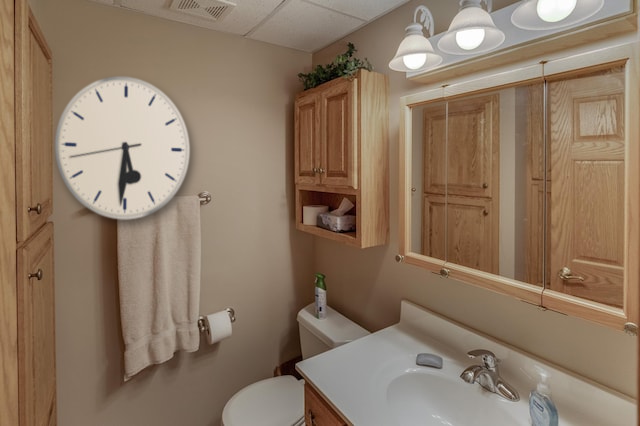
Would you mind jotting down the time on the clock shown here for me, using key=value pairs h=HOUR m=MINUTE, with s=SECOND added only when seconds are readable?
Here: h=5 m=30 s=43
